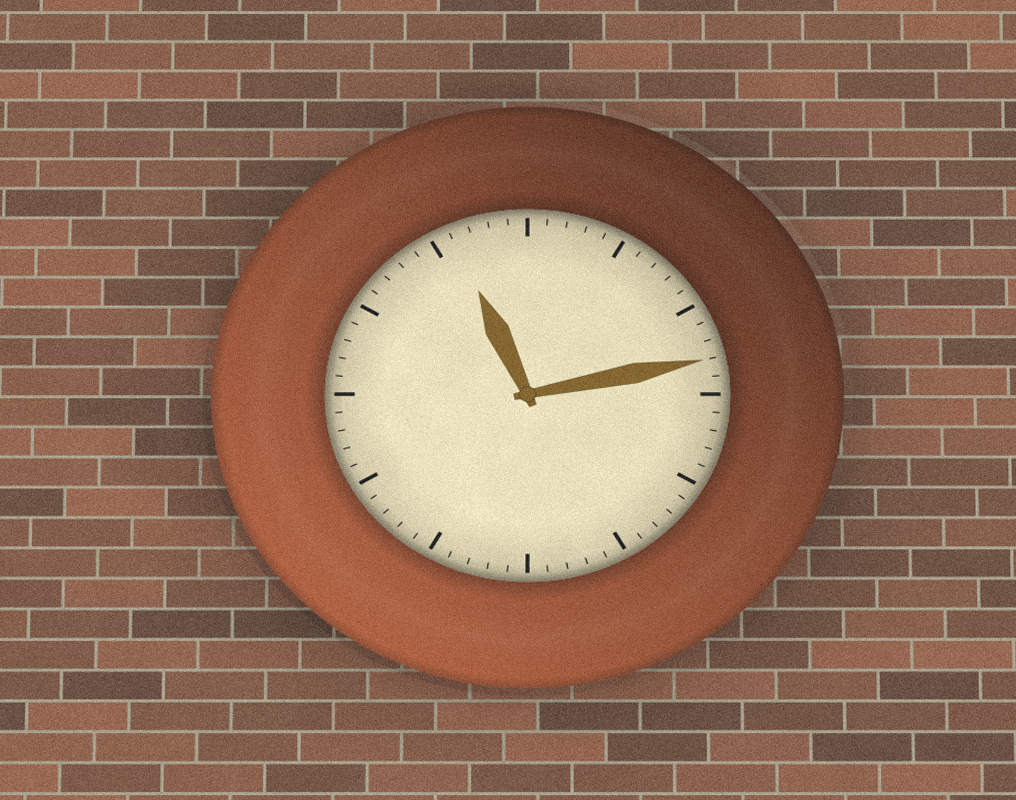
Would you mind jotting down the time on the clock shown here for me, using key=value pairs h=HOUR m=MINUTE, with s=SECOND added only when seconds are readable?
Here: h=11 m=13
